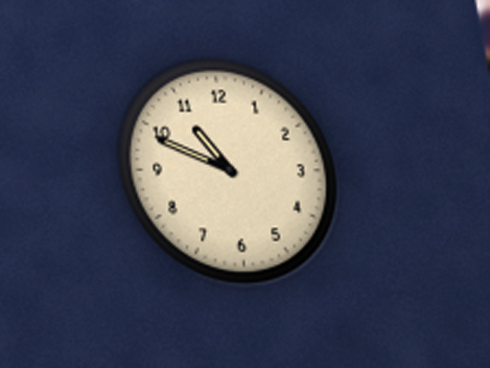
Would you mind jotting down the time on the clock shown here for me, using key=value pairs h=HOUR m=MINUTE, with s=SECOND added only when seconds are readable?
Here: h=10 m=49
